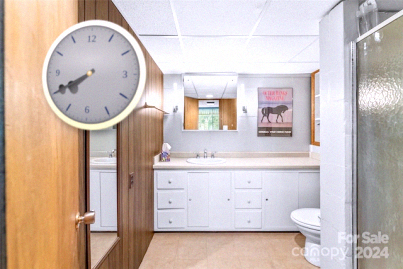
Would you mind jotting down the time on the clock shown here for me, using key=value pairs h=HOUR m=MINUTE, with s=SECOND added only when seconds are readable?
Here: h=7 m=40
